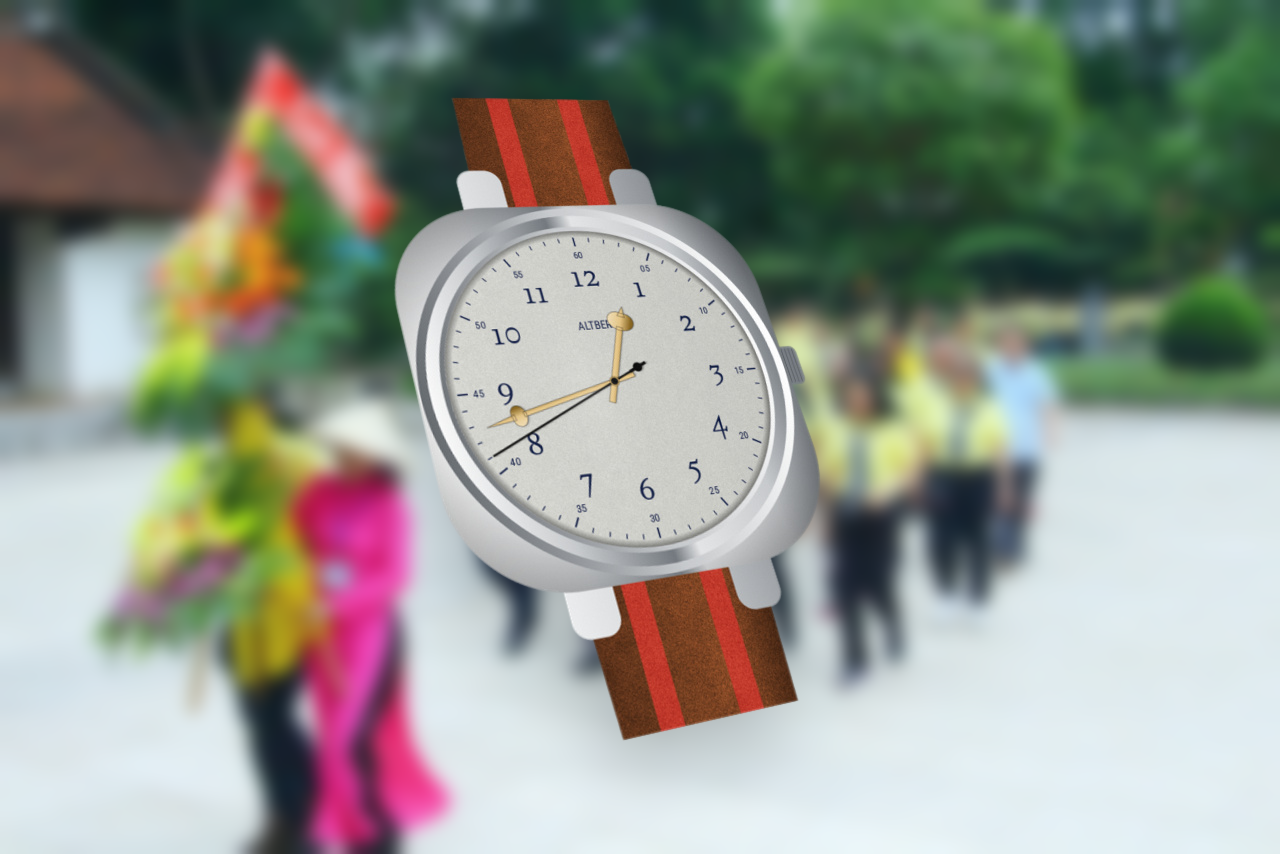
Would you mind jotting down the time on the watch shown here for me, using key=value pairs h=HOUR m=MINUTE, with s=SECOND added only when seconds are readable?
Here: h=12 m=42 s=41
